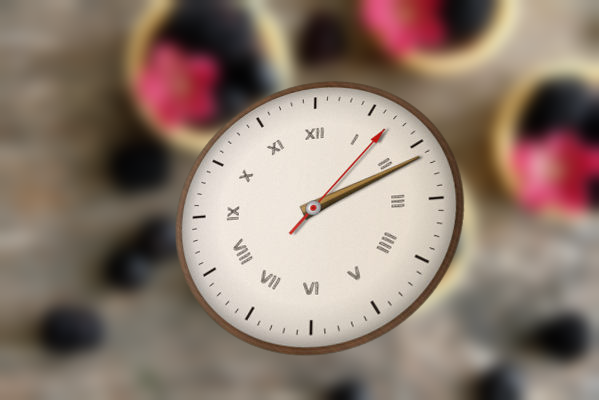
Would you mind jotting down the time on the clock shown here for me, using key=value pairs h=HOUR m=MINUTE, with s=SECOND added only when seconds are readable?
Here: h=2 m=11 s=7
